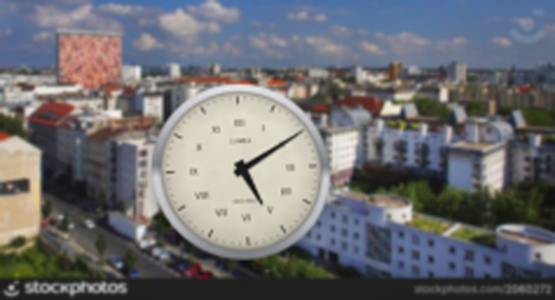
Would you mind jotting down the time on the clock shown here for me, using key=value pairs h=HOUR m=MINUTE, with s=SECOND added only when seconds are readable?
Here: h=5 m=10
